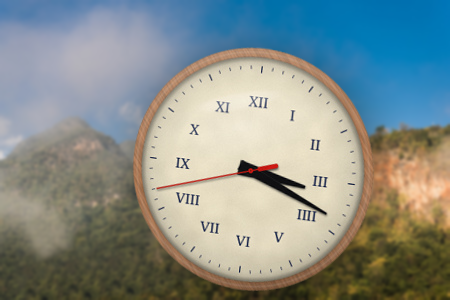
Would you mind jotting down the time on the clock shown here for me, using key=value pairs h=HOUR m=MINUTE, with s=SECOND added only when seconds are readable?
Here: h=3 m=18 s=42
